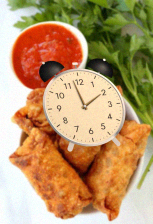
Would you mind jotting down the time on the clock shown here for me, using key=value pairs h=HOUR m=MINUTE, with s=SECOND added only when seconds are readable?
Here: h=1 m=58
